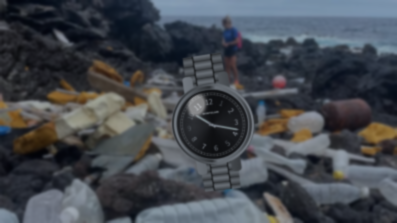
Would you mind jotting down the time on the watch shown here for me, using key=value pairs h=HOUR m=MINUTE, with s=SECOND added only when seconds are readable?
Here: h=10 m=18
